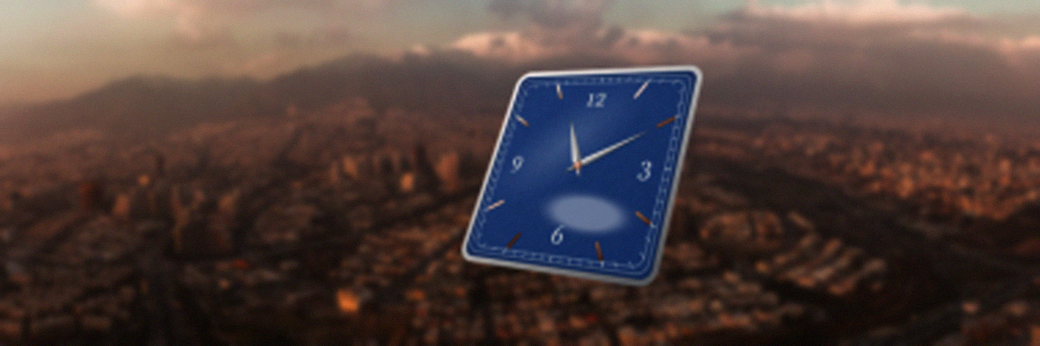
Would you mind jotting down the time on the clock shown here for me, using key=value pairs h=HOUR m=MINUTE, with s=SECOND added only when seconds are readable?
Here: h=11 m=10
